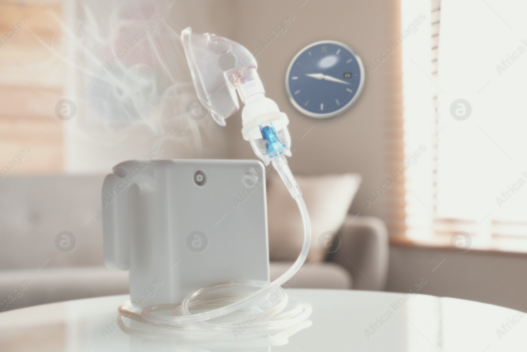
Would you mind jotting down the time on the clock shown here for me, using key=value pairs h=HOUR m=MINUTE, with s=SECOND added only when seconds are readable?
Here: h=9 m=18
